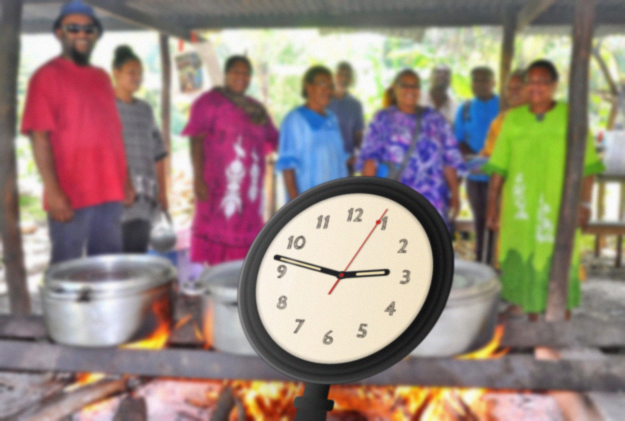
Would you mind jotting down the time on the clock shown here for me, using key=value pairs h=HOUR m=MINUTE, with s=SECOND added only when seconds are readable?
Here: h=2 m=47 s=4
